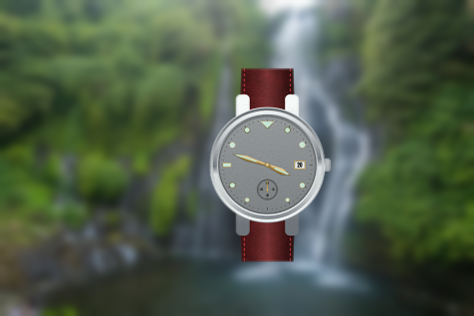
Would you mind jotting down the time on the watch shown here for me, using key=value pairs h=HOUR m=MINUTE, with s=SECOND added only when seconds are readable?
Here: h=3 m=48
